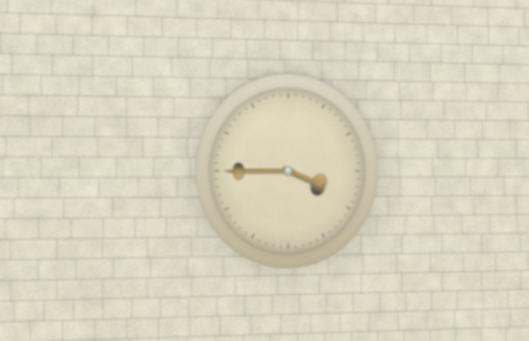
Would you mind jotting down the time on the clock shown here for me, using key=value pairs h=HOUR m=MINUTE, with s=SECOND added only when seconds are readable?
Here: h=3 m=45
